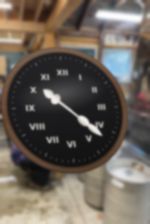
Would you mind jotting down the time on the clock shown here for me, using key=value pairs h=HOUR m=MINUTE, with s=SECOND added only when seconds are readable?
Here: h=10 m=22
